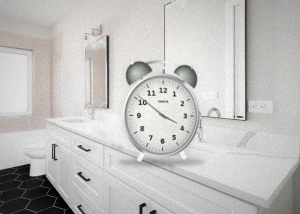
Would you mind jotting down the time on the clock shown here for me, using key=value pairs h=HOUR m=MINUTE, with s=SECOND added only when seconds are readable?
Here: h=3 m=51
